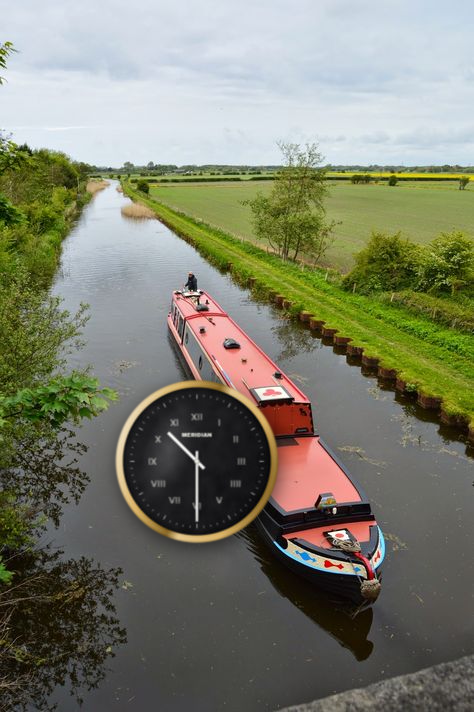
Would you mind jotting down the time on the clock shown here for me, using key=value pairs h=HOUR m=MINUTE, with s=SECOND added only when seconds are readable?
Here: h=10 m=30
